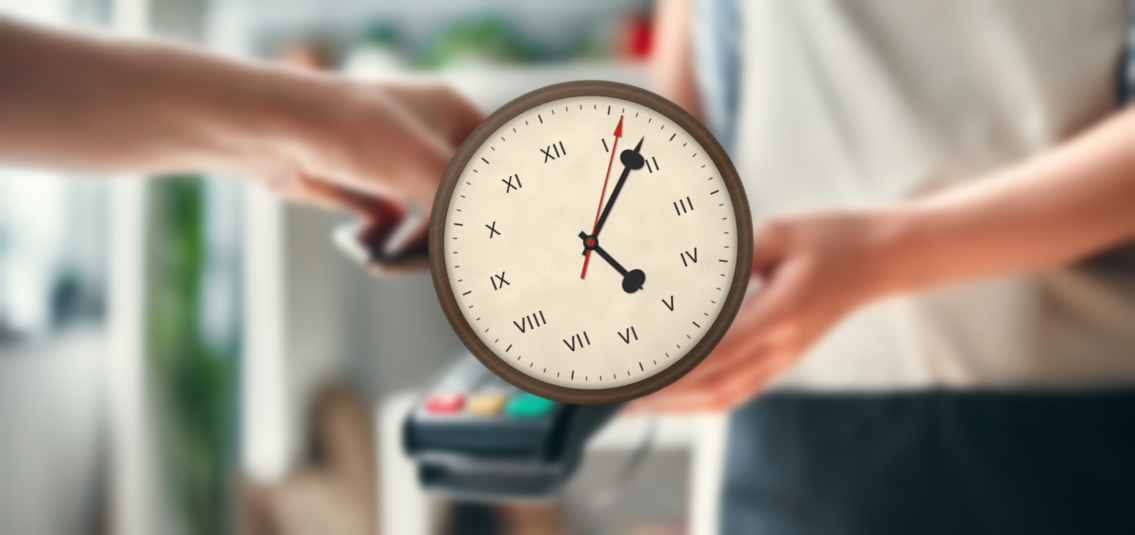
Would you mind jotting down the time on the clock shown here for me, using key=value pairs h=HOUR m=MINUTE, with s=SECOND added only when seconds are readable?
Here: h=5 m=8 s=6
